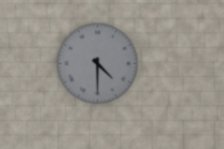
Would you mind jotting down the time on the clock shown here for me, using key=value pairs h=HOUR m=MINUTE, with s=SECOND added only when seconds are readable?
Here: h=4 m=30
